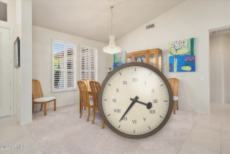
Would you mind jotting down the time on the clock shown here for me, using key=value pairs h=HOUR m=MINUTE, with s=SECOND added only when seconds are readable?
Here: h=3 m=36
